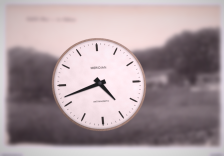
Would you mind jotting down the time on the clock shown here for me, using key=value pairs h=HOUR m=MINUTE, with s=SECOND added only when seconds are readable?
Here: h=4 m=42
